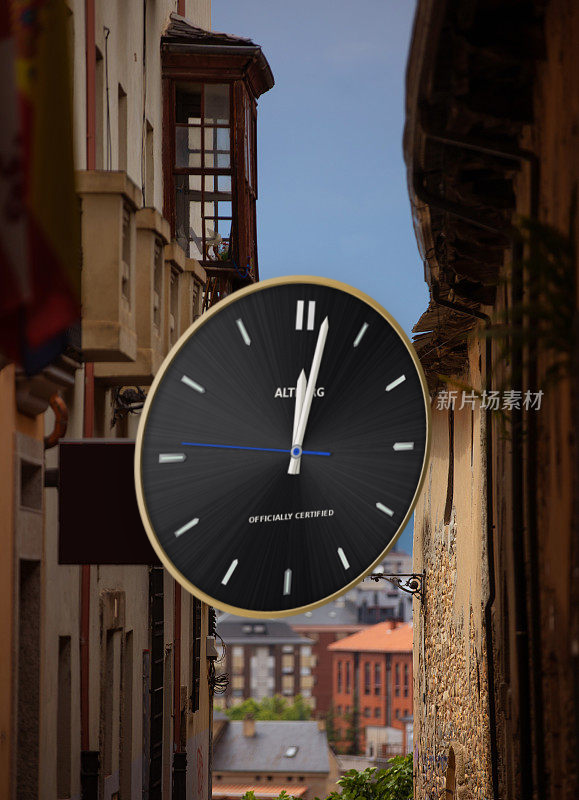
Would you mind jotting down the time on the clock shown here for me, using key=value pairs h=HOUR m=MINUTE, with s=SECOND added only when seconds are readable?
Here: h=12 m=1 s=46
